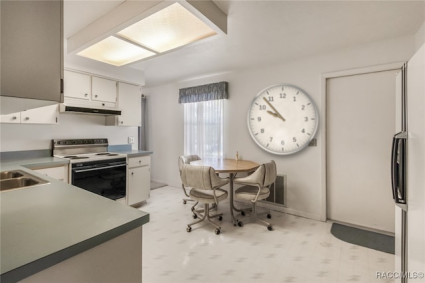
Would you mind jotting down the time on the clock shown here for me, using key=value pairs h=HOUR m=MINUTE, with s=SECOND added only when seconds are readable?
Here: h=9 m=53
